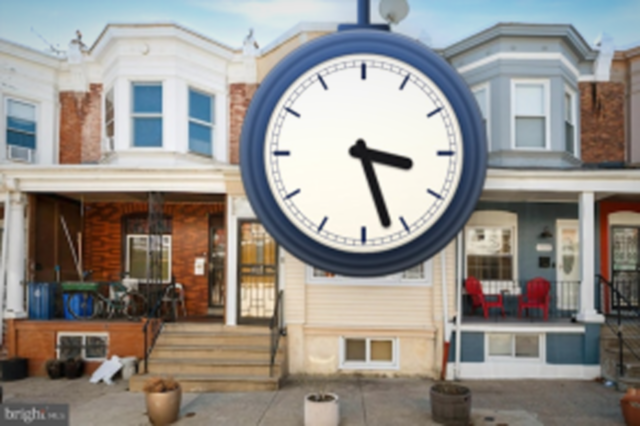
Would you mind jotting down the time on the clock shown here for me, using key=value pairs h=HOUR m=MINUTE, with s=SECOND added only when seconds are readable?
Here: h=3 m=27
